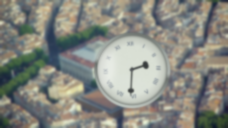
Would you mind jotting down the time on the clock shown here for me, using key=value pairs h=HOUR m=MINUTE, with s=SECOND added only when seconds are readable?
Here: h=2 m=31
